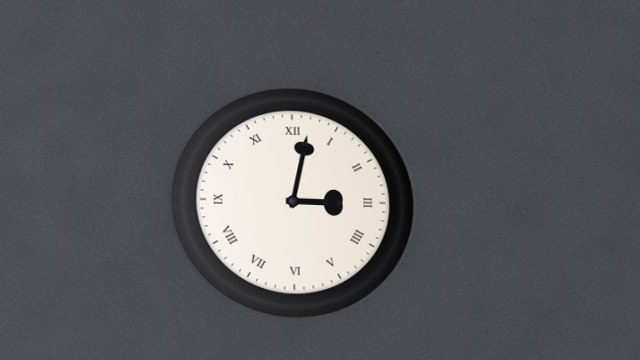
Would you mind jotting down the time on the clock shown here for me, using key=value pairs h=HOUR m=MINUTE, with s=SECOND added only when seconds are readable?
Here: h=3 m=2
